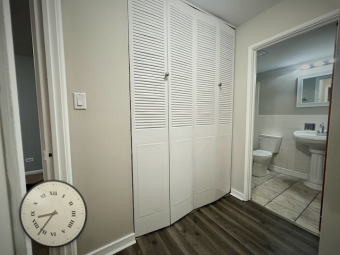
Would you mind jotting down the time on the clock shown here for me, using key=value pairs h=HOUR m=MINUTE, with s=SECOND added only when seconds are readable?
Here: h=8 m=36
